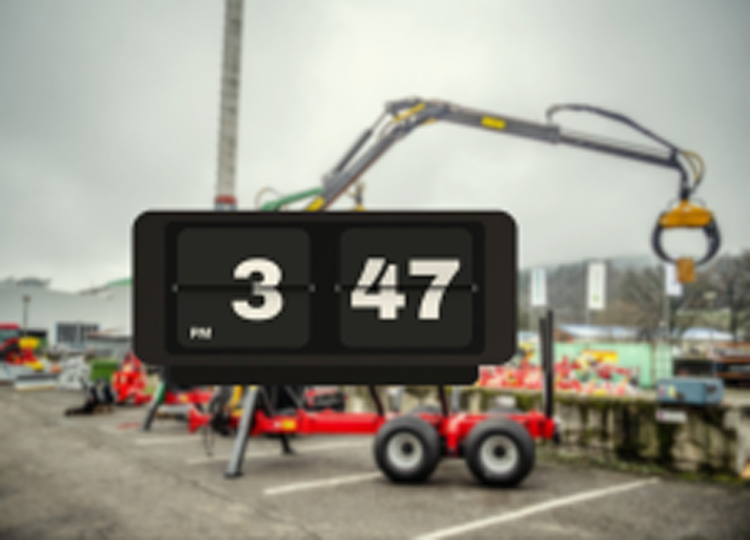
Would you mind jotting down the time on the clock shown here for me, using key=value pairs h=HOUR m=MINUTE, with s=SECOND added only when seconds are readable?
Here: h=3 m=47
